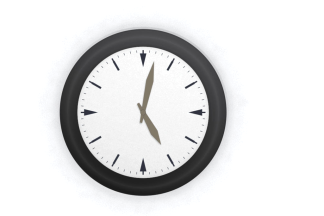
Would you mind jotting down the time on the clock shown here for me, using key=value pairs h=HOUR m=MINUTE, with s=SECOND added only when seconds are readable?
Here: h=5 m=2
